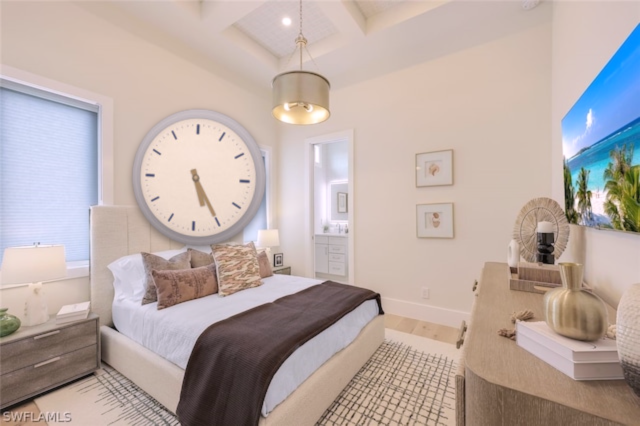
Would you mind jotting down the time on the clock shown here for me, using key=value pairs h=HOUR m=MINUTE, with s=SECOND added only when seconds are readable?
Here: h=5 m=25
